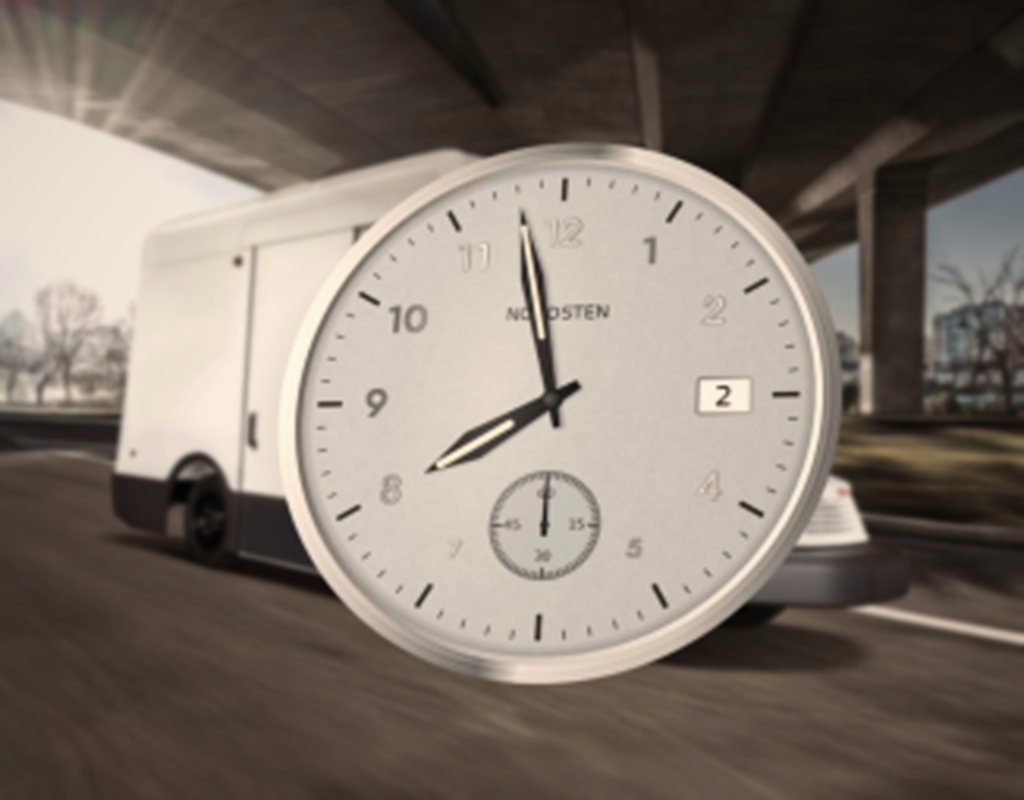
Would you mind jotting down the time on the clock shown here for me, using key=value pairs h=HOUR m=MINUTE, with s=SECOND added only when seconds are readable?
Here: h=7 m=58
